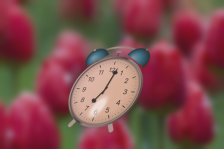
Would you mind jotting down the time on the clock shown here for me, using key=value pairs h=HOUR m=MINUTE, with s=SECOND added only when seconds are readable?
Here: h=7 m=2
